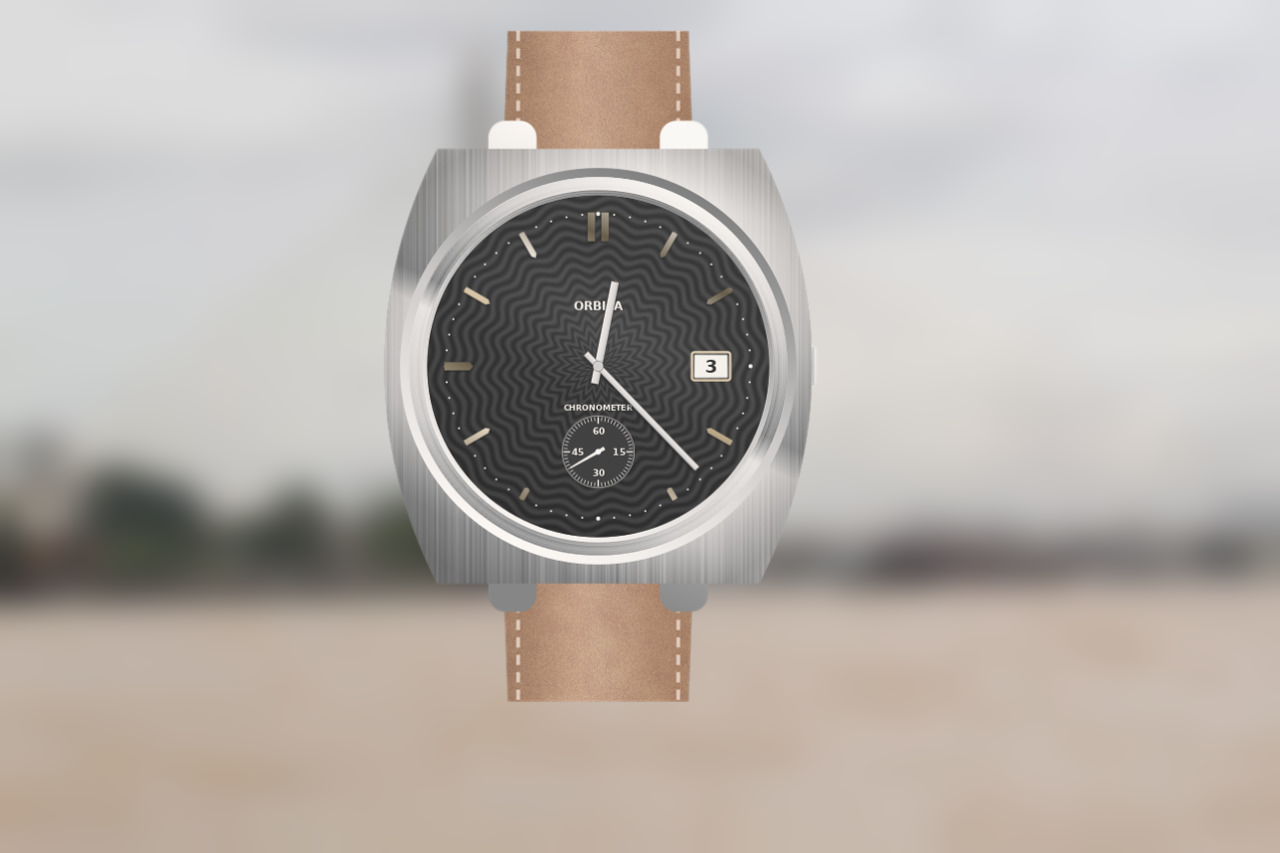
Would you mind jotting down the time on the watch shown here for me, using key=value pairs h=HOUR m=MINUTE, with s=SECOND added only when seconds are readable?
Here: h=12 m=22 s=40
